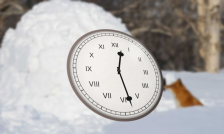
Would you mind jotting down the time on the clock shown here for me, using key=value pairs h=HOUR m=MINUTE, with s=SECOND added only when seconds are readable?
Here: h=12 m=28
